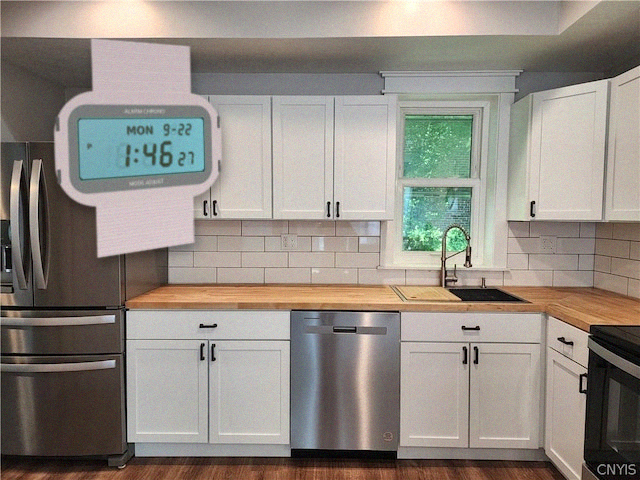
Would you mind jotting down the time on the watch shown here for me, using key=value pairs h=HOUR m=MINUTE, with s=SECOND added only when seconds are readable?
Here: h=1 m=46 s=27
